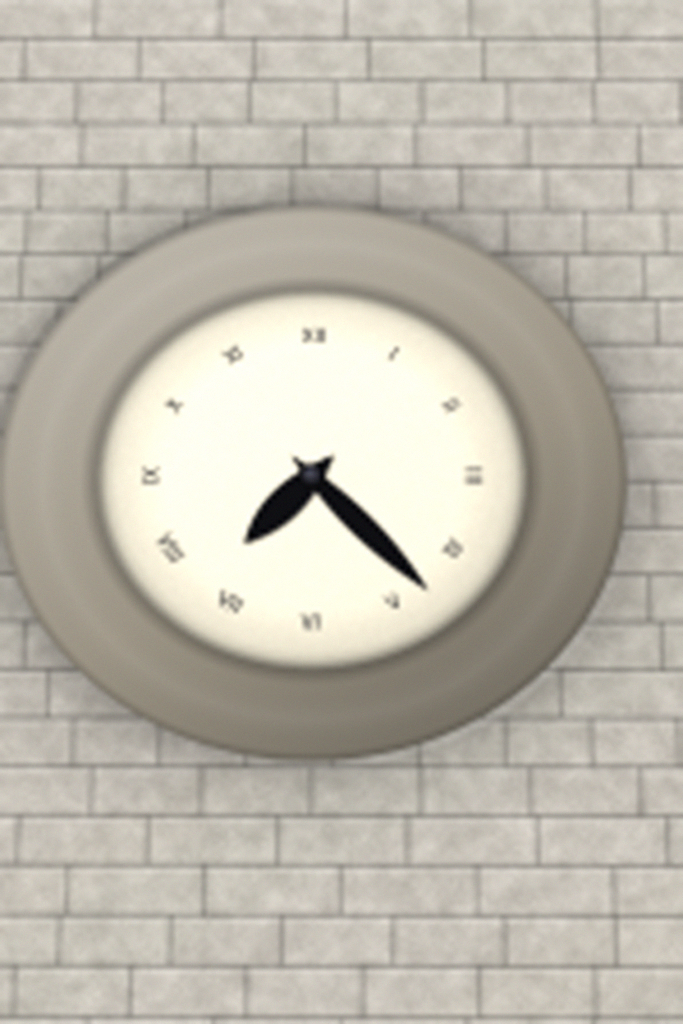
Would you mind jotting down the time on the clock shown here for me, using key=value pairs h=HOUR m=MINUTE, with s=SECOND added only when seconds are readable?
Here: h=7 m=23
